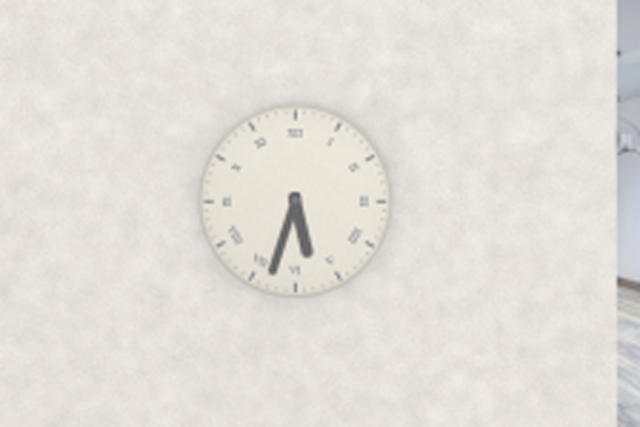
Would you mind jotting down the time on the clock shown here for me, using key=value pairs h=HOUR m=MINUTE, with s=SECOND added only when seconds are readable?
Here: h=5 m=33
